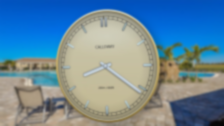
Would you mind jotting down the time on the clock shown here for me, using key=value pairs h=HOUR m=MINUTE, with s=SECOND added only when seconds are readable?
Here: h=8 m=21
